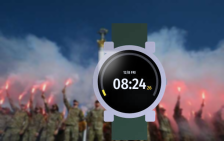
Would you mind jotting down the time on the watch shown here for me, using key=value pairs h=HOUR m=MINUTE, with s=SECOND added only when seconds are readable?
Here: h=8 m=24
